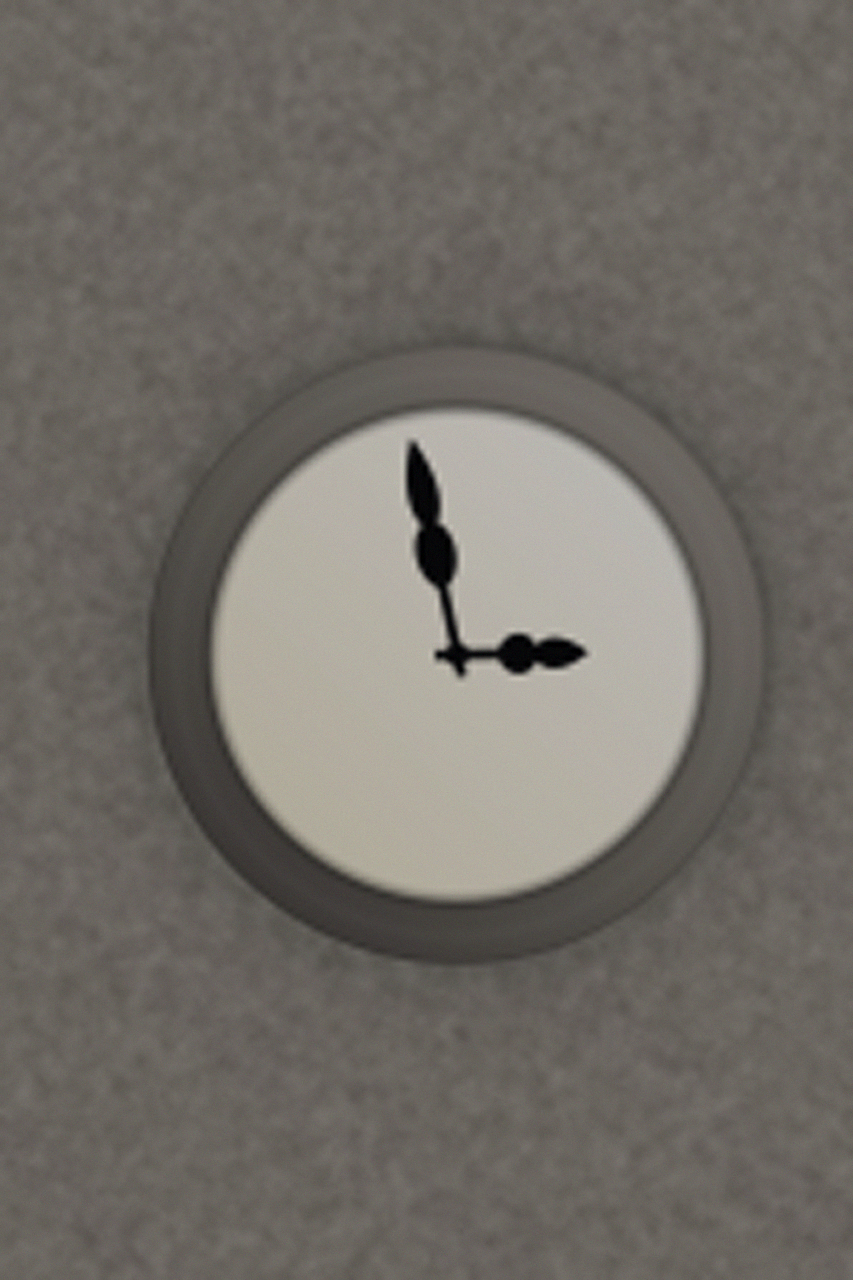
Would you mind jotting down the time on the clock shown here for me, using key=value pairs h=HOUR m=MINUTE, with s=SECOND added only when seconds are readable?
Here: h=2 m=58
